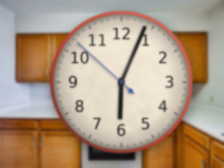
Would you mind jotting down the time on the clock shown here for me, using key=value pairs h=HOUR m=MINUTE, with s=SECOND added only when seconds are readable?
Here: h=6 m=3 s=52
